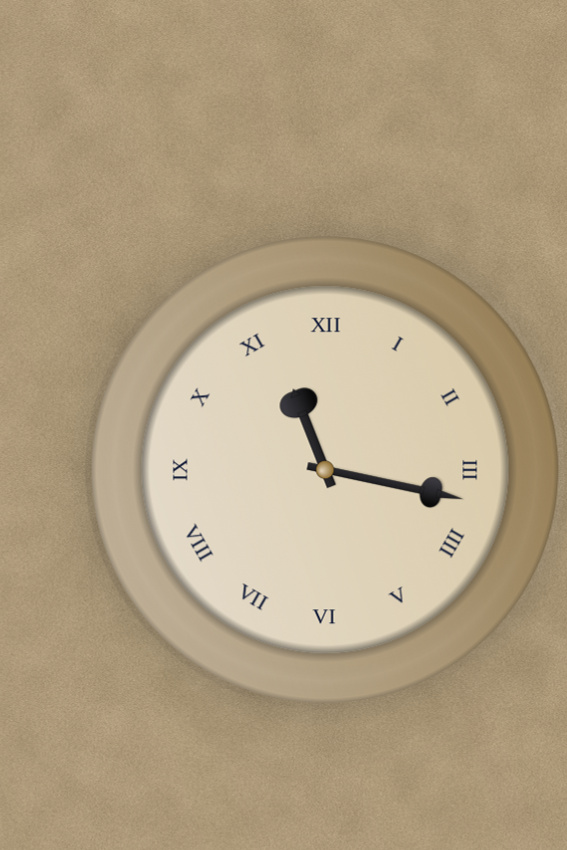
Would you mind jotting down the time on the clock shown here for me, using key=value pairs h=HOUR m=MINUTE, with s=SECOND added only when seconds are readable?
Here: h=11 m=17
